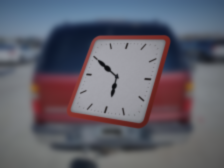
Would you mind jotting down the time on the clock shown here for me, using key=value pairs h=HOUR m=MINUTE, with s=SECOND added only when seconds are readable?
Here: h=5 m=50
